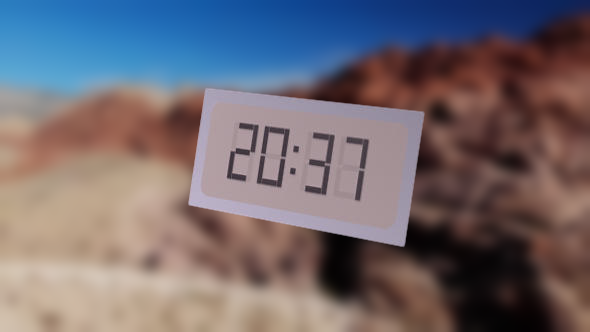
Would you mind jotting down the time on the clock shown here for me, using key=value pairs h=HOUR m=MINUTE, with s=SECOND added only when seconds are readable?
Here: h=20 m=37
